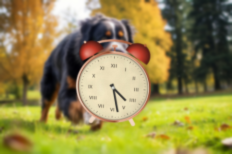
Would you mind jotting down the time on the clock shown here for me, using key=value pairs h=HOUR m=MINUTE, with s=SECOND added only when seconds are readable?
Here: h=4 m=28
